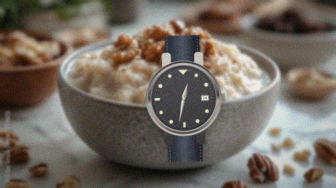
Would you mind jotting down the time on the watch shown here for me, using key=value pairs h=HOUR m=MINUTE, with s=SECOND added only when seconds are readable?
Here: h=12 m=32
